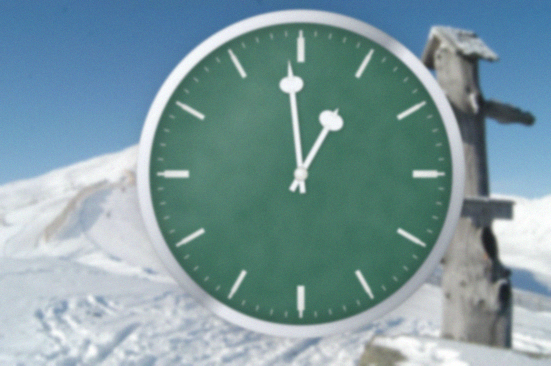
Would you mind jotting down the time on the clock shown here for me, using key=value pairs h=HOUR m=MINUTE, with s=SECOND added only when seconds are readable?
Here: h=12 m=59
